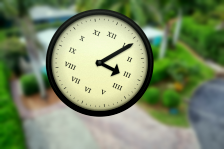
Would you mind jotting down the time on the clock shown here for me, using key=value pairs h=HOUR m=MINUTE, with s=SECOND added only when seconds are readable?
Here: h=3 m=6
